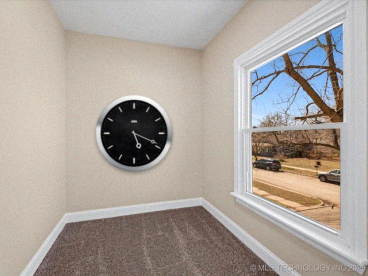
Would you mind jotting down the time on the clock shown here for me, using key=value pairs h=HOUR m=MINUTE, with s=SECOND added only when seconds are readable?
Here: h=5 m=19
